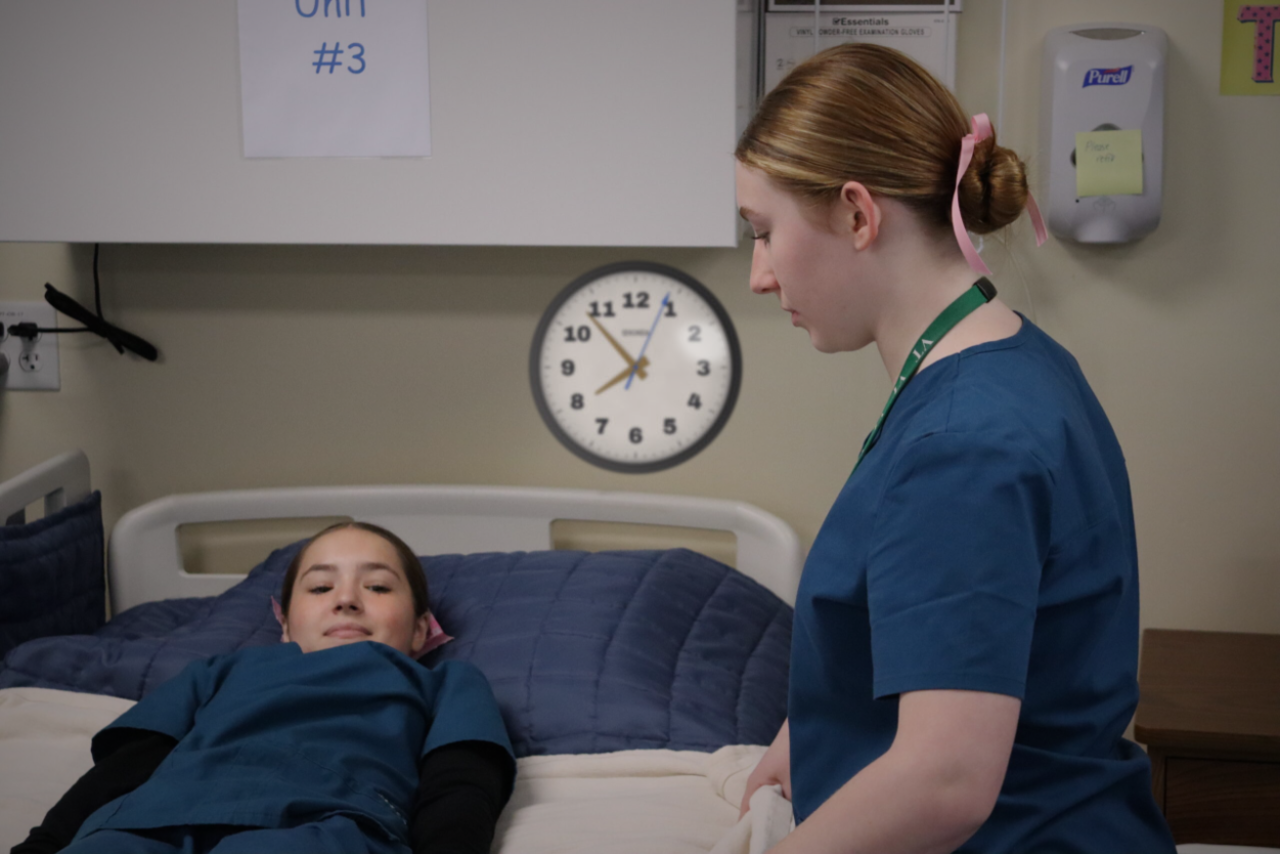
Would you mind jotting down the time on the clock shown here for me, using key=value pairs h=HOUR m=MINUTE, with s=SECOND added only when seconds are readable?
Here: h=7 m=53 s=4
